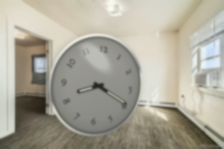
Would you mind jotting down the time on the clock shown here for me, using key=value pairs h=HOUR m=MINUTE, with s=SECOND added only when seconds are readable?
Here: h=8 m=19
